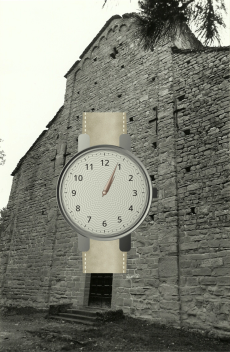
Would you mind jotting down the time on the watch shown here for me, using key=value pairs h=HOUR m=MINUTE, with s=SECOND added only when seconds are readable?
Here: h=1 m=4
